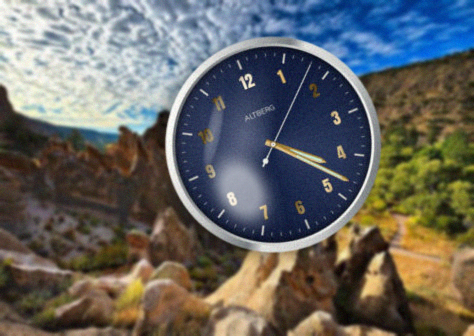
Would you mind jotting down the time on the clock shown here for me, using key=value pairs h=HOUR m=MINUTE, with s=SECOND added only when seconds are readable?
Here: h=4 m=23 s=8
